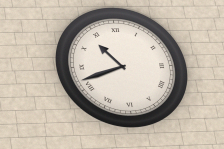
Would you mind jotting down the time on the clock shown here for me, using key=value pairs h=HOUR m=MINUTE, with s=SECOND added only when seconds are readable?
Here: h=10 m=42
